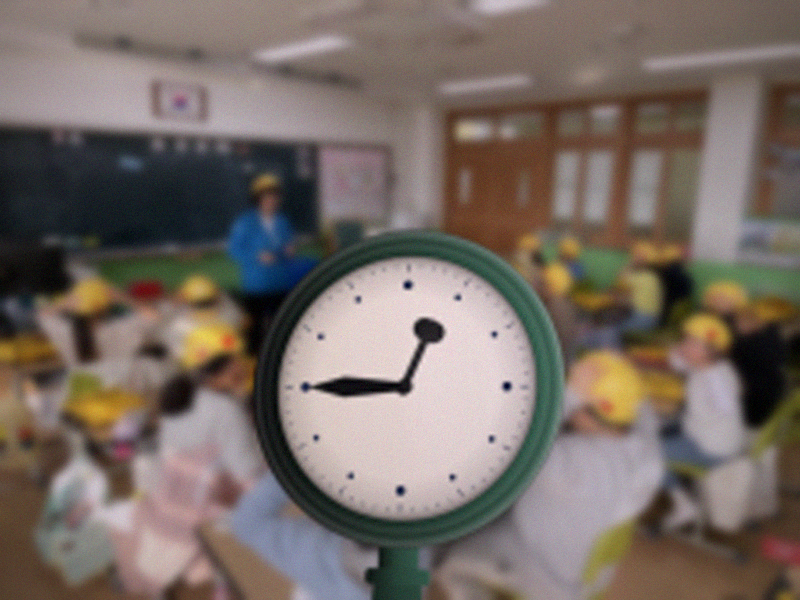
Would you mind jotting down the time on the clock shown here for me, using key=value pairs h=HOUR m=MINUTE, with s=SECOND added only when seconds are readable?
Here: h=12 m=45
